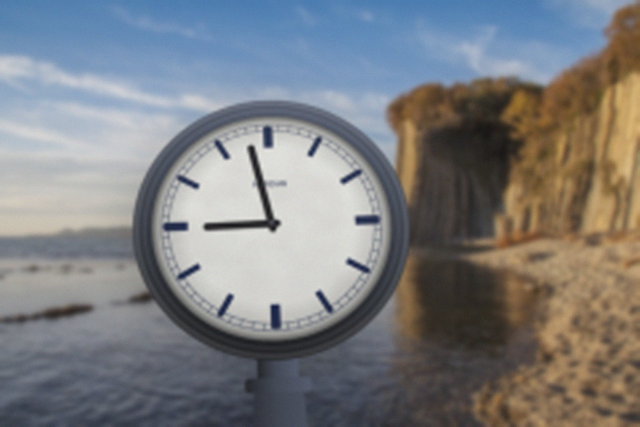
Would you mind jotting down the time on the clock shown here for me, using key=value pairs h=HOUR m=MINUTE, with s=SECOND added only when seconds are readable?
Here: h=8 m=58
